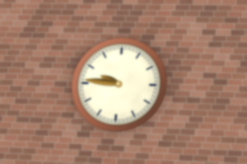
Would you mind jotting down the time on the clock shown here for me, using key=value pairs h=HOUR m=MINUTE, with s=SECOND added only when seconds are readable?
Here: h=9 m=46
